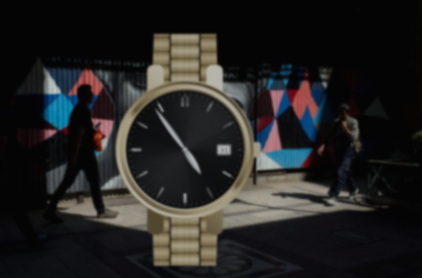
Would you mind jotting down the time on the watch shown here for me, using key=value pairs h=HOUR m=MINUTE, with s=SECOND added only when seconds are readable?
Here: h=4 m=54
